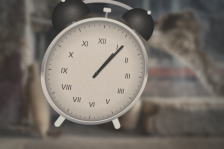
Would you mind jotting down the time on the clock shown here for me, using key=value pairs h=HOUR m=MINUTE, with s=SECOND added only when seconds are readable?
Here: h=1 m=6
